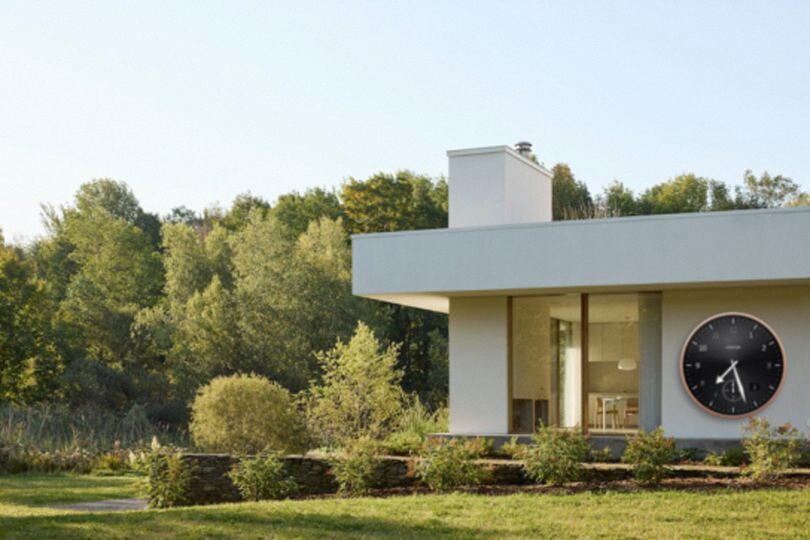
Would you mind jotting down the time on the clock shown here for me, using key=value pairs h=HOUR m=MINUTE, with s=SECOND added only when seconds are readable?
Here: h=7 m=27
